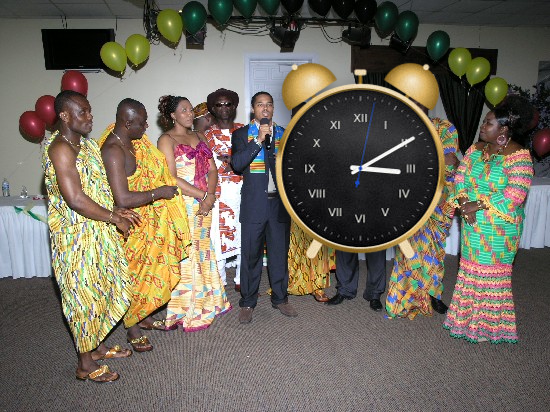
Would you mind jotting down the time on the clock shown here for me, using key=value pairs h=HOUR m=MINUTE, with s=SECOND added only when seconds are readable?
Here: h=3 m=10 s=2
